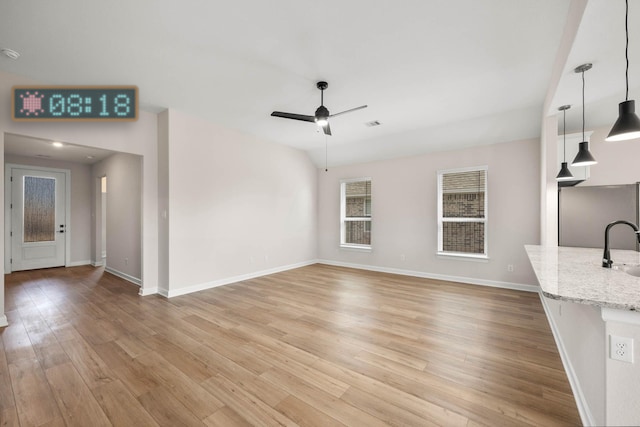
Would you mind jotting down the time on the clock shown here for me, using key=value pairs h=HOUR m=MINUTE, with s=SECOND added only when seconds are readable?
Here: h=8 m=18
